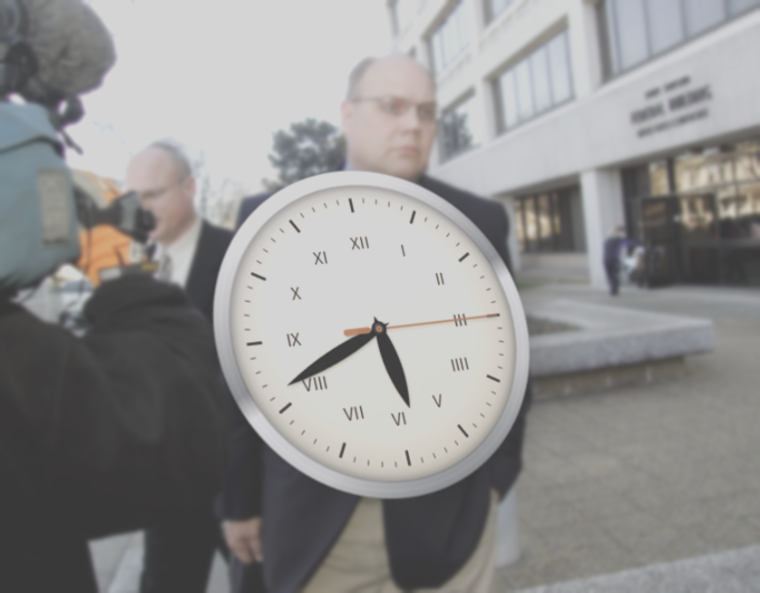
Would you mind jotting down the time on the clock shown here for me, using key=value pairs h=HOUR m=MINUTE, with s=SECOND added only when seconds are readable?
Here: h=5 m=41 s=15
